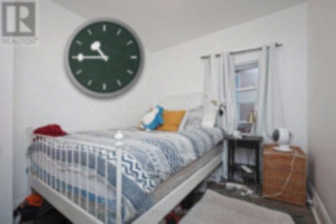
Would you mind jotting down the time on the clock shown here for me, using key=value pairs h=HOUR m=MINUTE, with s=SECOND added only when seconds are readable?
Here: h=10 m=45
